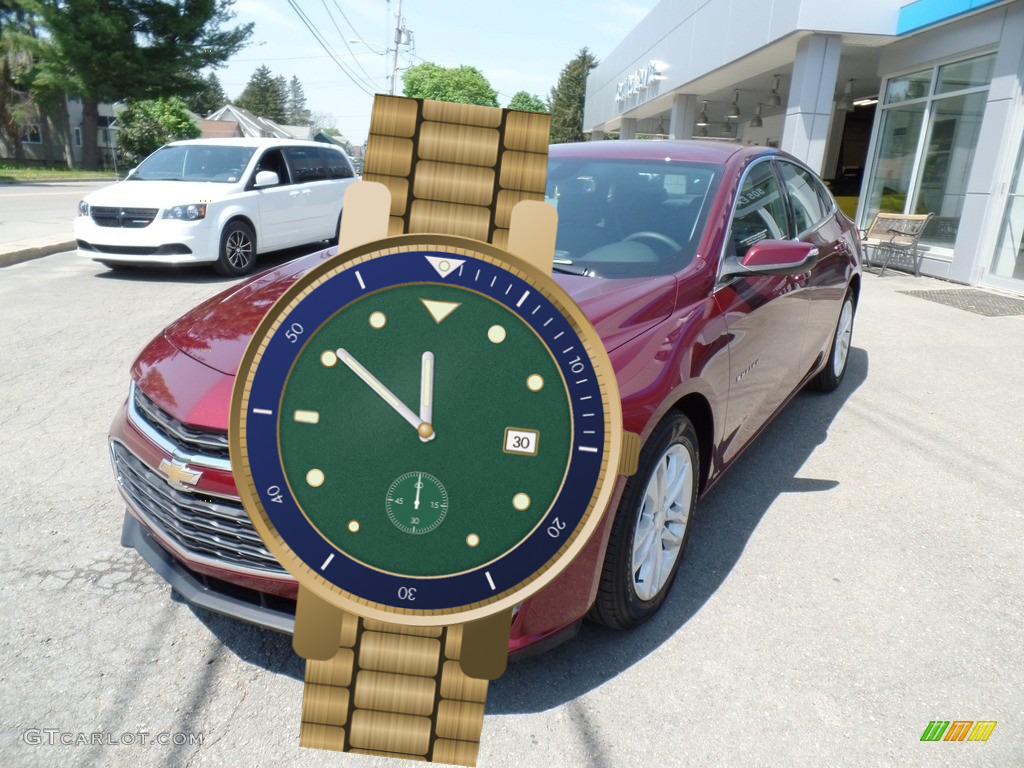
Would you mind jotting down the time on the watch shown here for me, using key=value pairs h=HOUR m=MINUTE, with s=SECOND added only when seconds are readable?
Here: h=11 m=51
